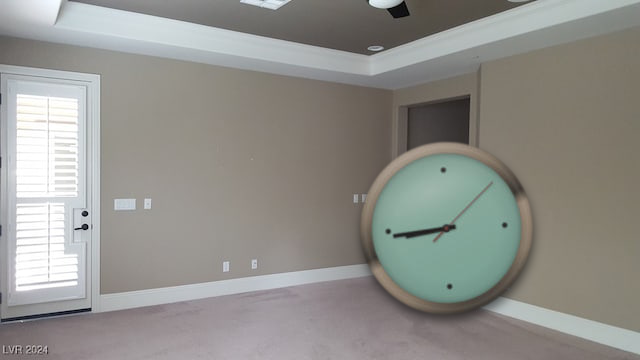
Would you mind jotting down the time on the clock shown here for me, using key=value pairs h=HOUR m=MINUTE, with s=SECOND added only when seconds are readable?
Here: h=8 m=44 s=8
